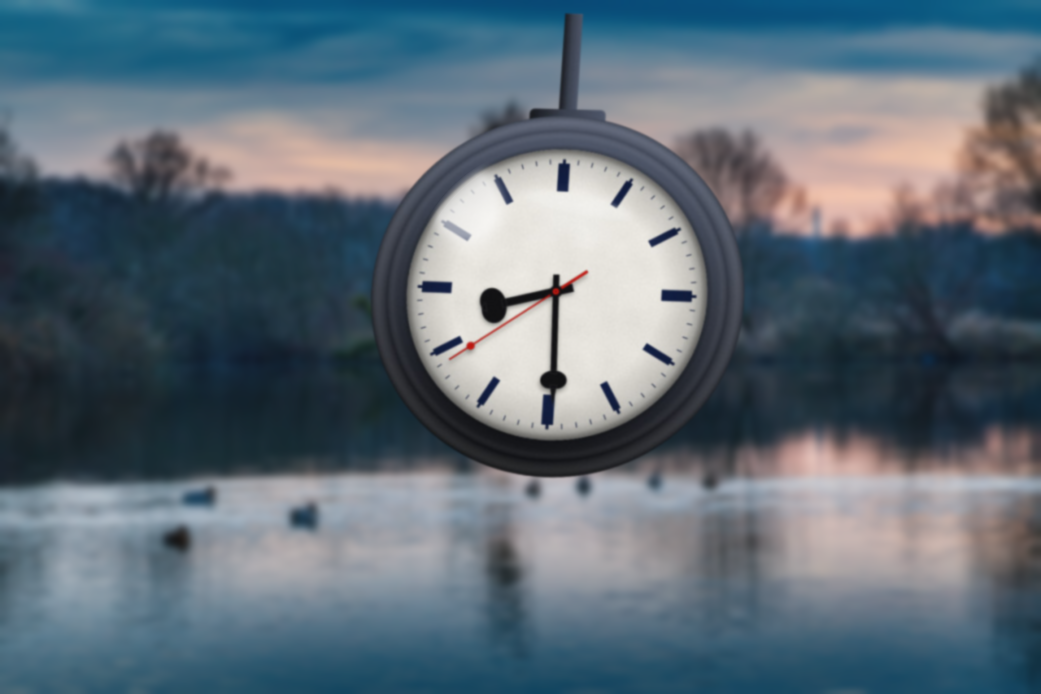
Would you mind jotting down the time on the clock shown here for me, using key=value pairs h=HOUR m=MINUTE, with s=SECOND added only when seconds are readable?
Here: h=8 m=29 s=39
